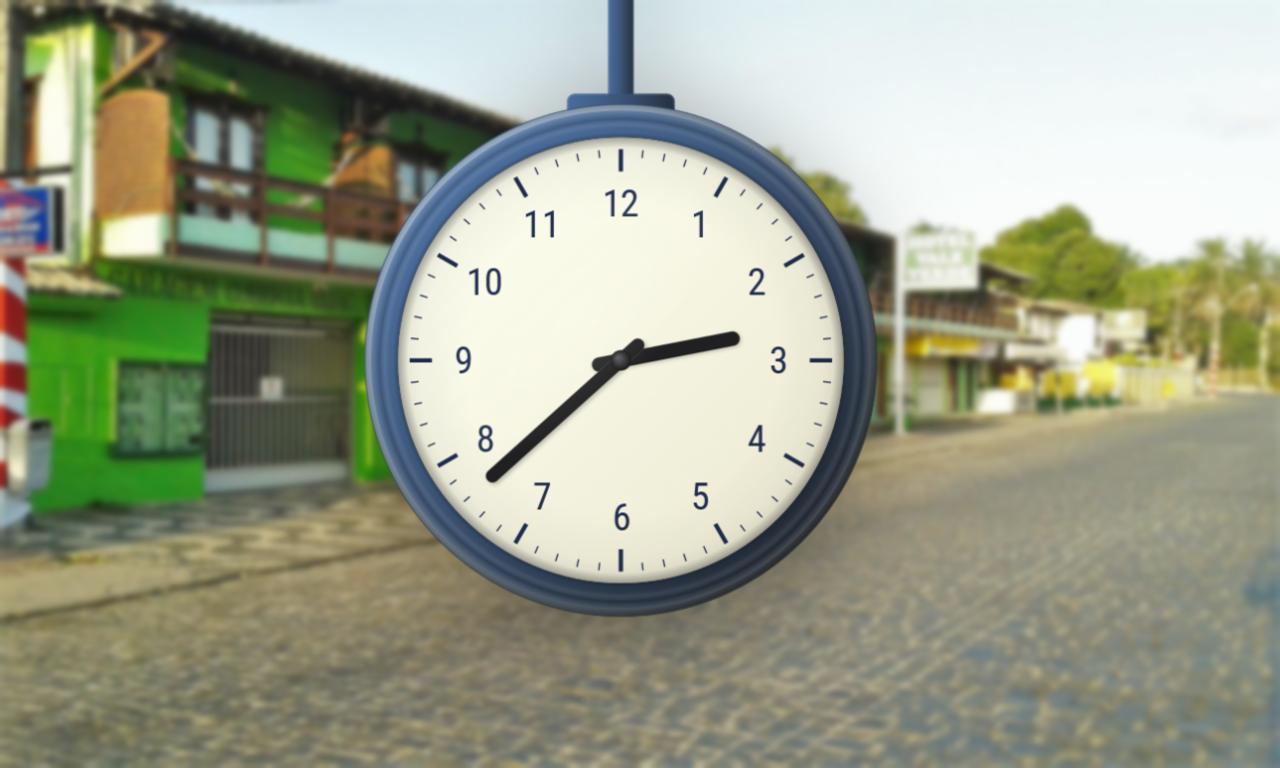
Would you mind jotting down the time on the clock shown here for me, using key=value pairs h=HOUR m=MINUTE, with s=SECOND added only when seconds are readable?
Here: h=2 m=38
